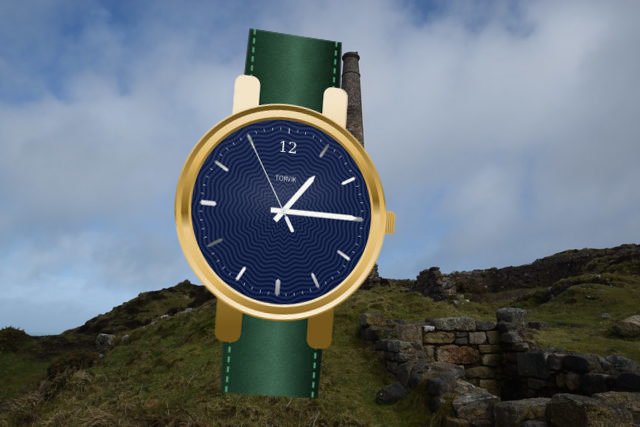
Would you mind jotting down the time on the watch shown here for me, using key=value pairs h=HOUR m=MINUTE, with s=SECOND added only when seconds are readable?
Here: h=1 m=14 s=55
